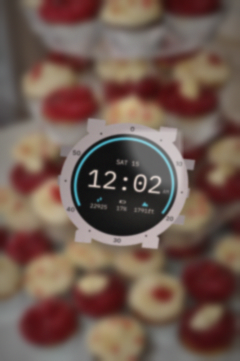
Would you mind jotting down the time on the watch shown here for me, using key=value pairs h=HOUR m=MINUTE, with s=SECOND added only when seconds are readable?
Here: h=12 m=2
